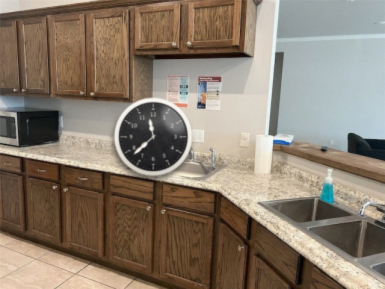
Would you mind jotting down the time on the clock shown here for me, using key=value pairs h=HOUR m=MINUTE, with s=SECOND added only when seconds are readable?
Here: h=11 m=38
